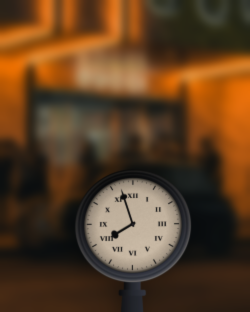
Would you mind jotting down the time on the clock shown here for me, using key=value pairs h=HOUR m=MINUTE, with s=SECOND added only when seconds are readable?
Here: h=7 m=57
